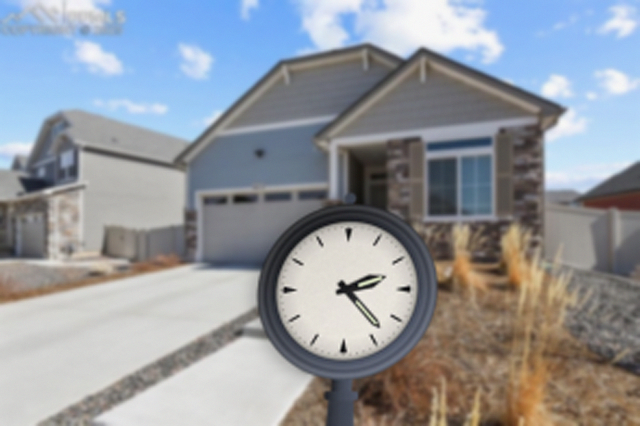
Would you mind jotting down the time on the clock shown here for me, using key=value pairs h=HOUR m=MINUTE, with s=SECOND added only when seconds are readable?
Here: h=2 m=23
